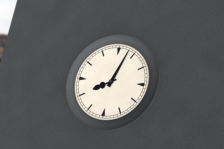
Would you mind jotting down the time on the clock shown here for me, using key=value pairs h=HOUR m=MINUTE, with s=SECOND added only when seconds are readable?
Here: h=8 m=3
